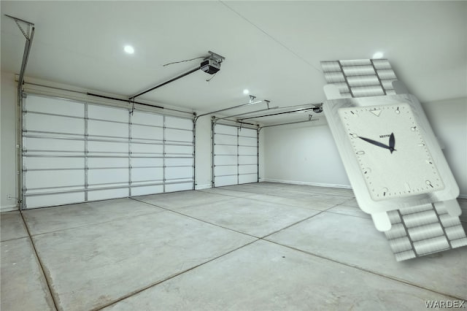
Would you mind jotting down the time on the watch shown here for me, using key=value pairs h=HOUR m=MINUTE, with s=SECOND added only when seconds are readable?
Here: h=12 m=50
